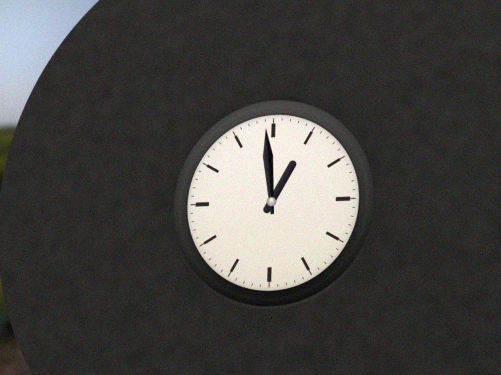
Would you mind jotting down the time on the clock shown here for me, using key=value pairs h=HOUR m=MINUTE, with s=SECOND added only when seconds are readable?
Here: h=12 m=59
